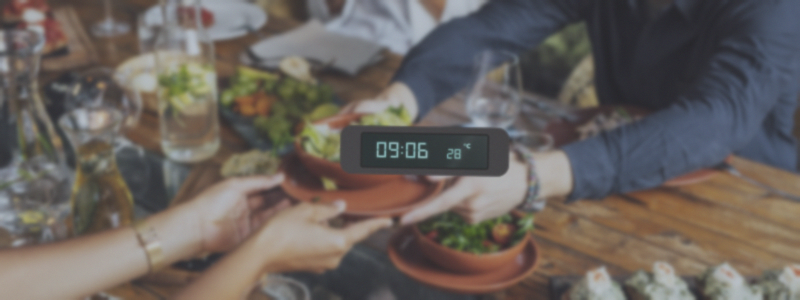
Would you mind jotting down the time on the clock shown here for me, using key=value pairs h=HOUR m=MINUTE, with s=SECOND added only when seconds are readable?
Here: h=9 m=6
